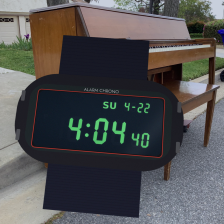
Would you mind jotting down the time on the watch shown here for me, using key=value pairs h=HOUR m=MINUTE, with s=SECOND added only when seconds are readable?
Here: h=4 m=4 s=40
